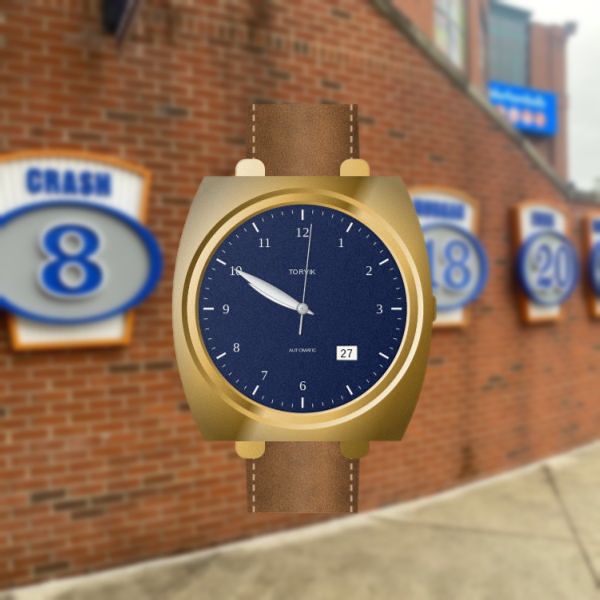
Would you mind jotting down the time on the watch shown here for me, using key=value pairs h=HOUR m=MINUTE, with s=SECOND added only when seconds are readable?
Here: h=9 m=50 s=1
